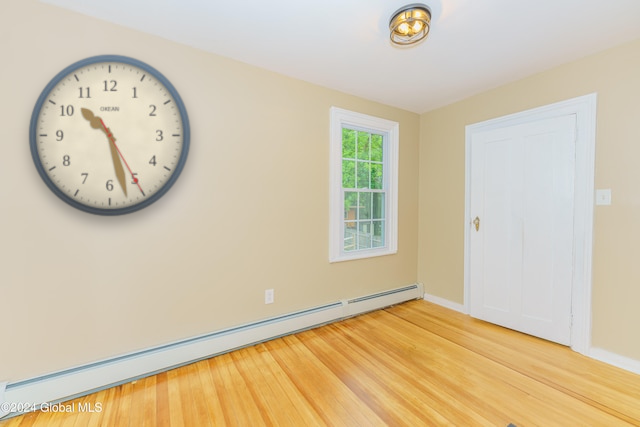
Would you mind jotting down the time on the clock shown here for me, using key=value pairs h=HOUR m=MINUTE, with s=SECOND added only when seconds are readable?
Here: h=10 m=27 s=25
